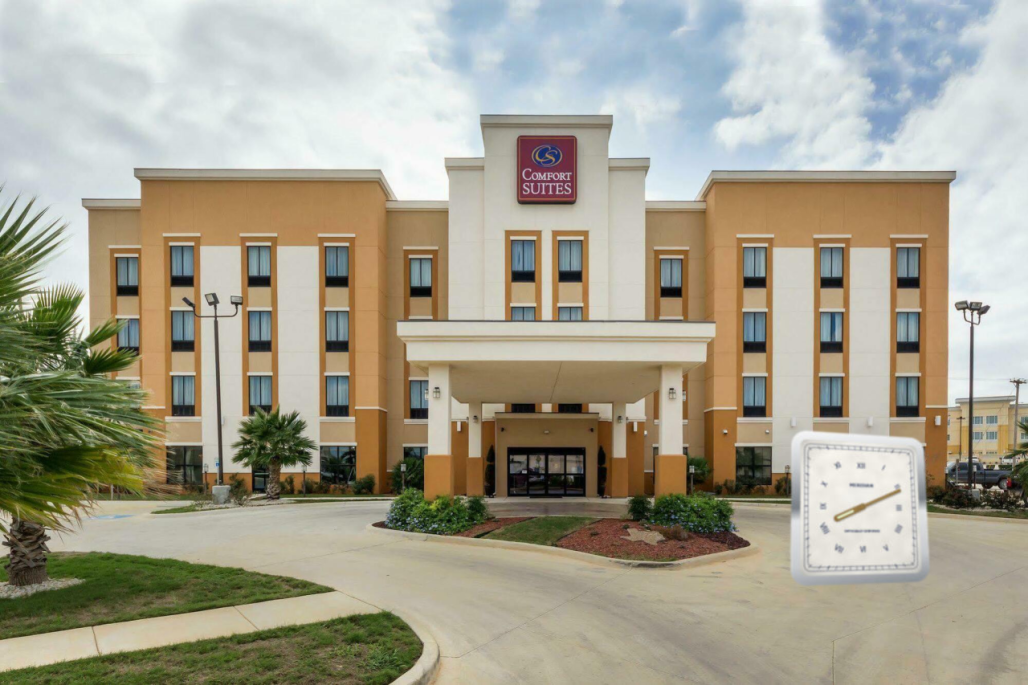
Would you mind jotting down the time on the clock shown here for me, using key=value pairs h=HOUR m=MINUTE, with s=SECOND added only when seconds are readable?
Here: h=8 m=11
